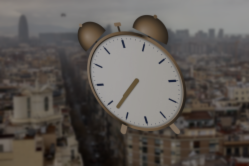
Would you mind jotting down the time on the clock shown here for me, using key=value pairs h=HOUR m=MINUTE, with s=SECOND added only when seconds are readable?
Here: h=7 m=38
